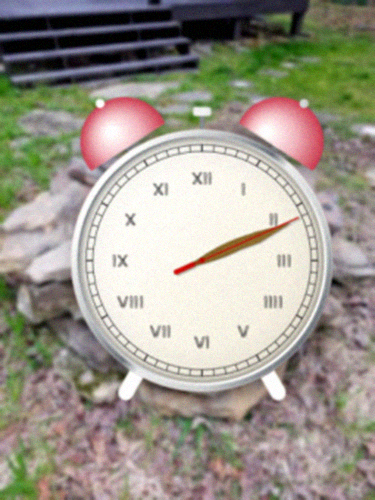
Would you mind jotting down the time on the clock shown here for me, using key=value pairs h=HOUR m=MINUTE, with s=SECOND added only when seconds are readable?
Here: h=2 m=11 s=11
